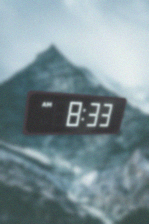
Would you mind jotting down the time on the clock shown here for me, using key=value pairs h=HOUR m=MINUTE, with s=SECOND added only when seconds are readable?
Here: h=8 m=33
